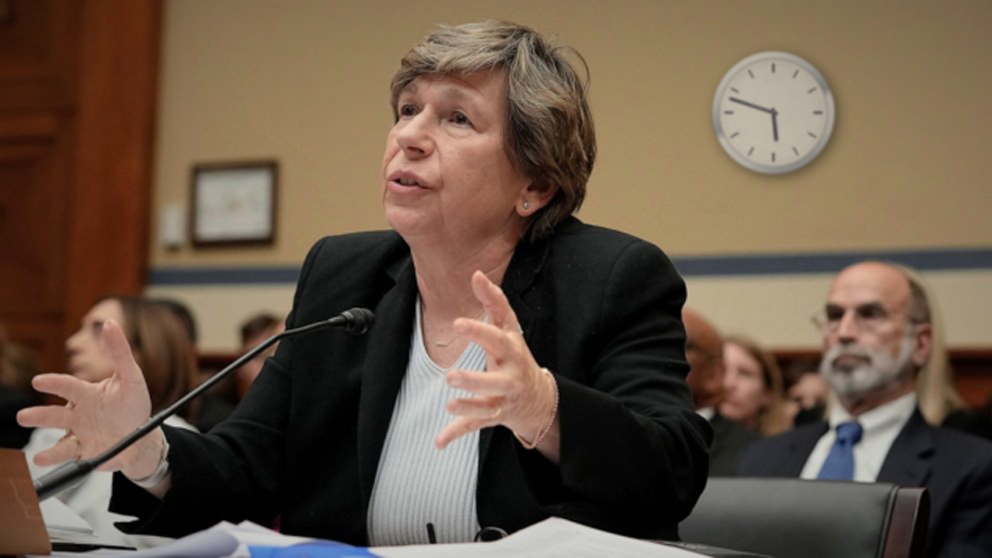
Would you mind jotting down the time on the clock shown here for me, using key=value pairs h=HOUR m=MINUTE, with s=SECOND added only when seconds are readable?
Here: h=5 m=48
